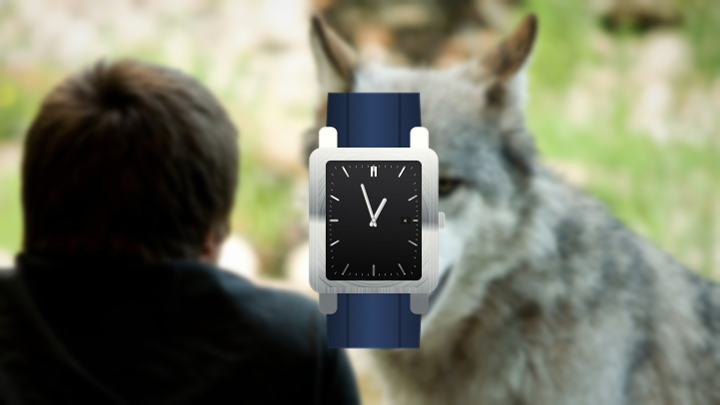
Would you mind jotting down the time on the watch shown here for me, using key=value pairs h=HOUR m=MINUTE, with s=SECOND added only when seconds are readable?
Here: h=12 m=57
